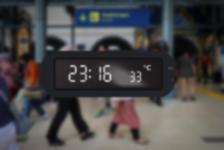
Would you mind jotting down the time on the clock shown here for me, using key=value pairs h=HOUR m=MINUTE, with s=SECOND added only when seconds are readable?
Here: h=23 m=16
